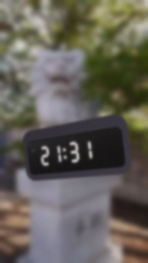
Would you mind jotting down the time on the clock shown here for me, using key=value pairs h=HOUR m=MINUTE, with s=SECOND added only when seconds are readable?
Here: h=21 m=31
